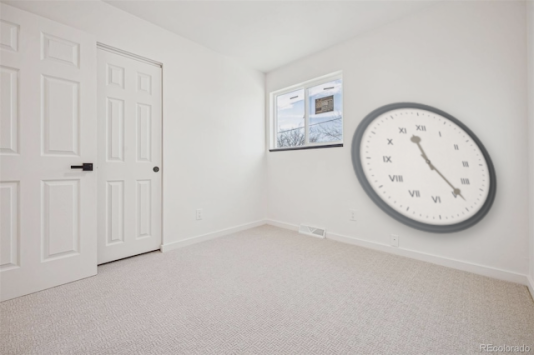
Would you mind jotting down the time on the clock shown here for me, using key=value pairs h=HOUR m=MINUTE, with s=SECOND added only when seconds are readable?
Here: h=11 m=24
